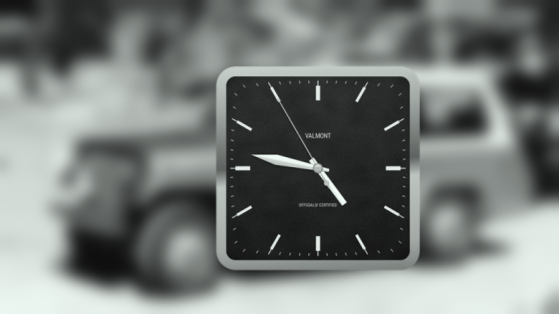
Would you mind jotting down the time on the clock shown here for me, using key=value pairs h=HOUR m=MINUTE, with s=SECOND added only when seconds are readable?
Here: h=4 m=46 s=55
